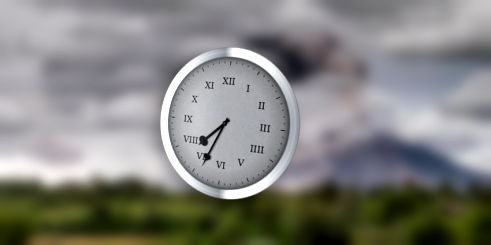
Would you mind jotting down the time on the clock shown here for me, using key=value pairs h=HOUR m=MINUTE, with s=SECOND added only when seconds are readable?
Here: h=7 m=34
